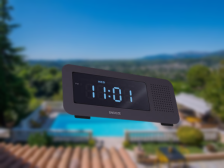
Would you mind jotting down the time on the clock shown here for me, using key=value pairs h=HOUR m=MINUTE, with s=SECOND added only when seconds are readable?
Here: h=11 m=1
